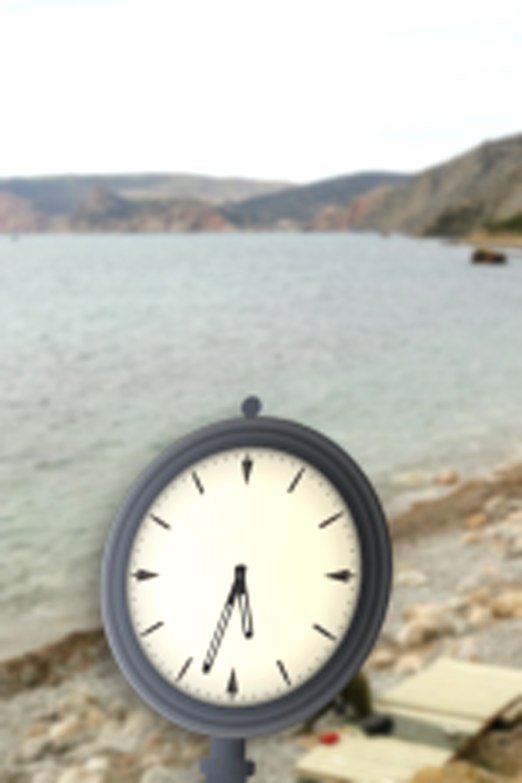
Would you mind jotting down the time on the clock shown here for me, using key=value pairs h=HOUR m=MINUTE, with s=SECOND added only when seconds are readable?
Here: h=5 m=33
